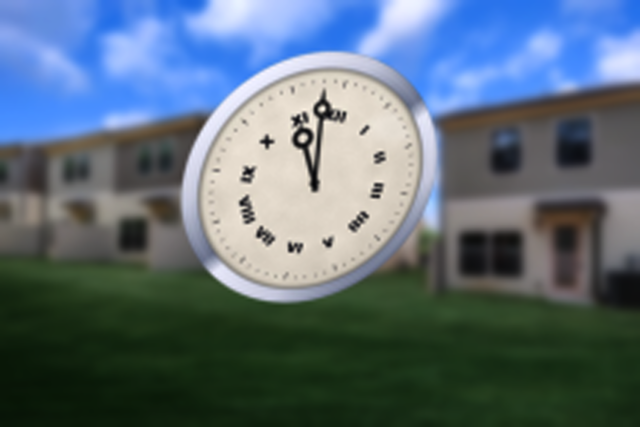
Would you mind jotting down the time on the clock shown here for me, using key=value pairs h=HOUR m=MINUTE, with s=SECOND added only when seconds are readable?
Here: h=10 m=58
